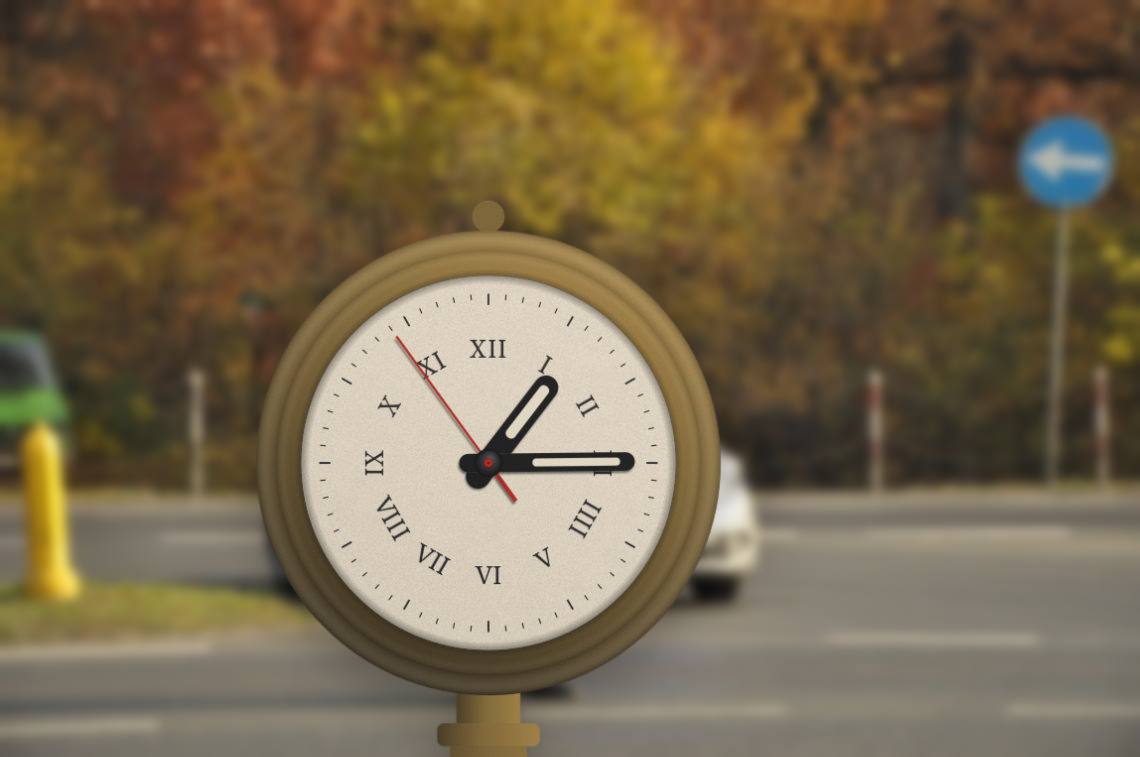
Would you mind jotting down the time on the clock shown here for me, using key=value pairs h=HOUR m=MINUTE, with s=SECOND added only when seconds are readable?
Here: h=1 m=14 s=54
